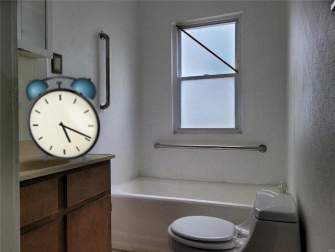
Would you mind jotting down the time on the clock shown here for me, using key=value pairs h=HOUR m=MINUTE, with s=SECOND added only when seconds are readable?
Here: h=5 m=19
